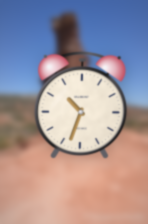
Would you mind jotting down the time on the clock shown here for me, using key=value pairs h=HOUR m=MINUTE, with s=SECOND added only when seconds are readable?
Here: h=10 m=33
